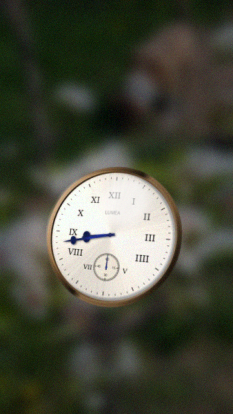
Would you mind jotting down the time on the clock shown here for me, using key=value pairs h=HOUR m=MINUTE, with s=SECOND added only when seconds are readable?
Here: h=8 m=43
